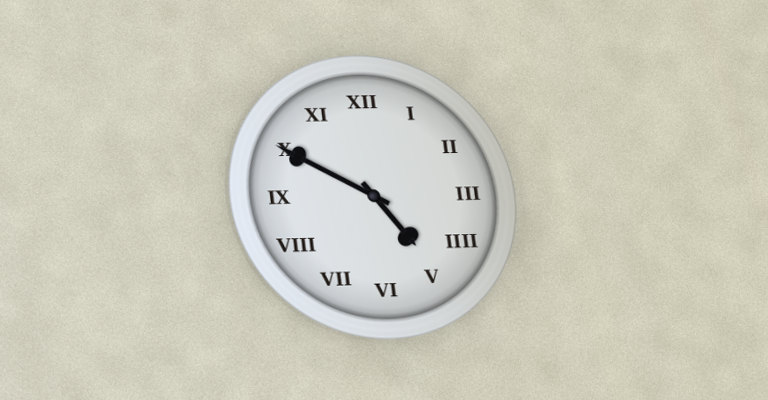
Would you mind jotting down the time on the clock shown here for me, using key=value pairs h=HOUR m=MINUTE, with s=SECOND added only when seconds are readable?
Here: h=4 m=50
